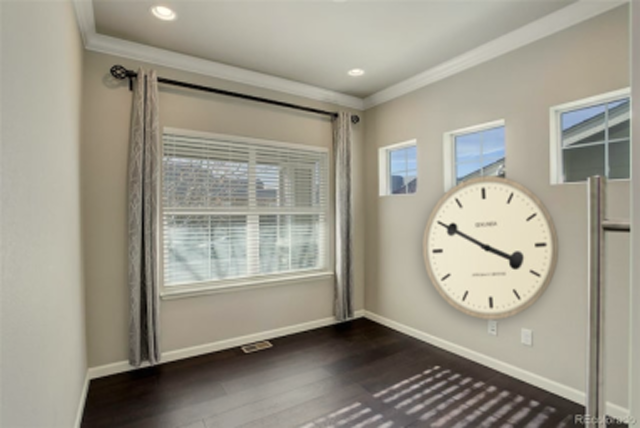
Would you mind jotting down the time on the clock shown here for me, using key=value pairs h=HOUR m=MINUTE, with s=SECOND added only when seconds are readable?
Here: h=3 m=50
